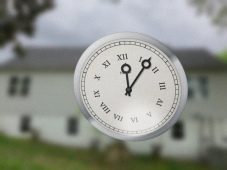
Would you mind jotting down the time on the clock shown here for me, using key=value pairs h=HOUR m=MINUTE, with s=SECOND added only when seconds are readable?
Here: h=12 m=7
